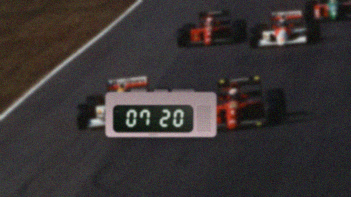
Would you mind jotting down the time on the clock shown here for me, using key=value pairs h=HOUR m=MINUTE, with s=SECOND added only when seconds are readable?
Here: h=7 m=20
